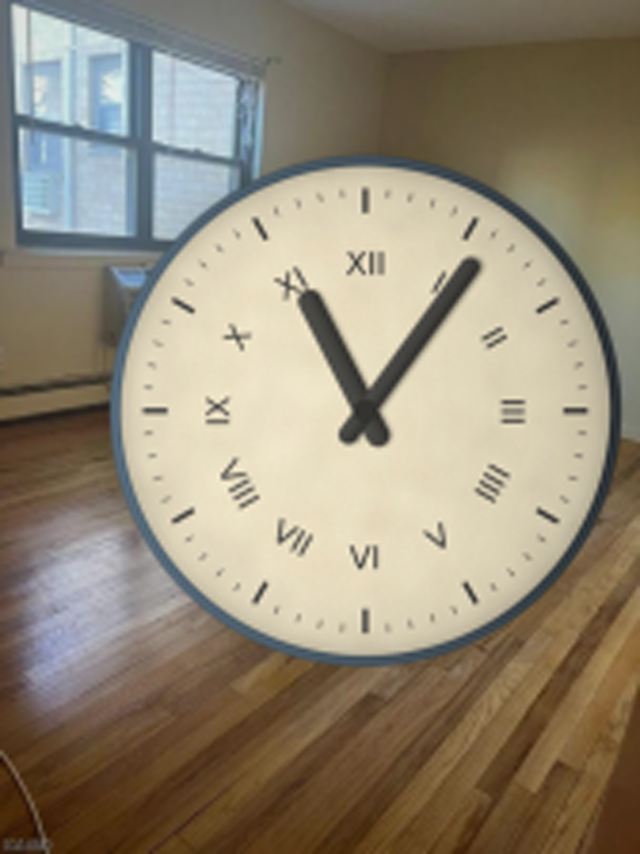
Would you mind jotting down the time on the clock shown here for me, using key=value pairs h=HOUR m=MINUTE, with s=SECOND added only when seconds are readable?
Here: h=11 m=6
